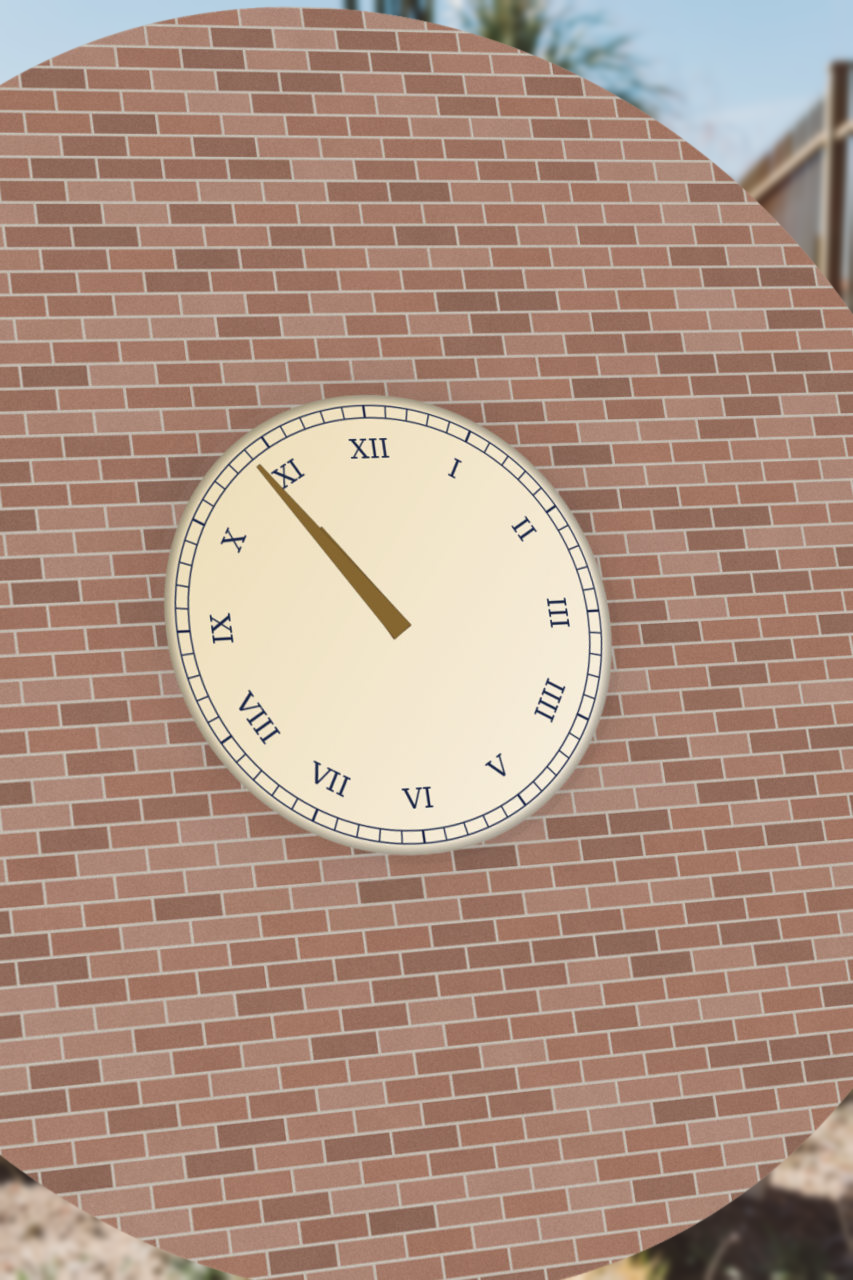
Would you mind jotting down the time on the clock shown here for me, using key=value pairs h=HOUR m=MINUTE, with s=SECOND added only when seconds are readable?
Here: h=10 m=54
